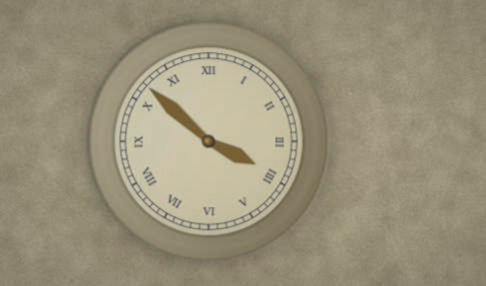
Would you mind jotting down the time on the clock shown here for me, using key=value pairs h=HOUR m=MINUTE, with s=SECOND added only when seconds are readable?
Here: h=3 m=52
